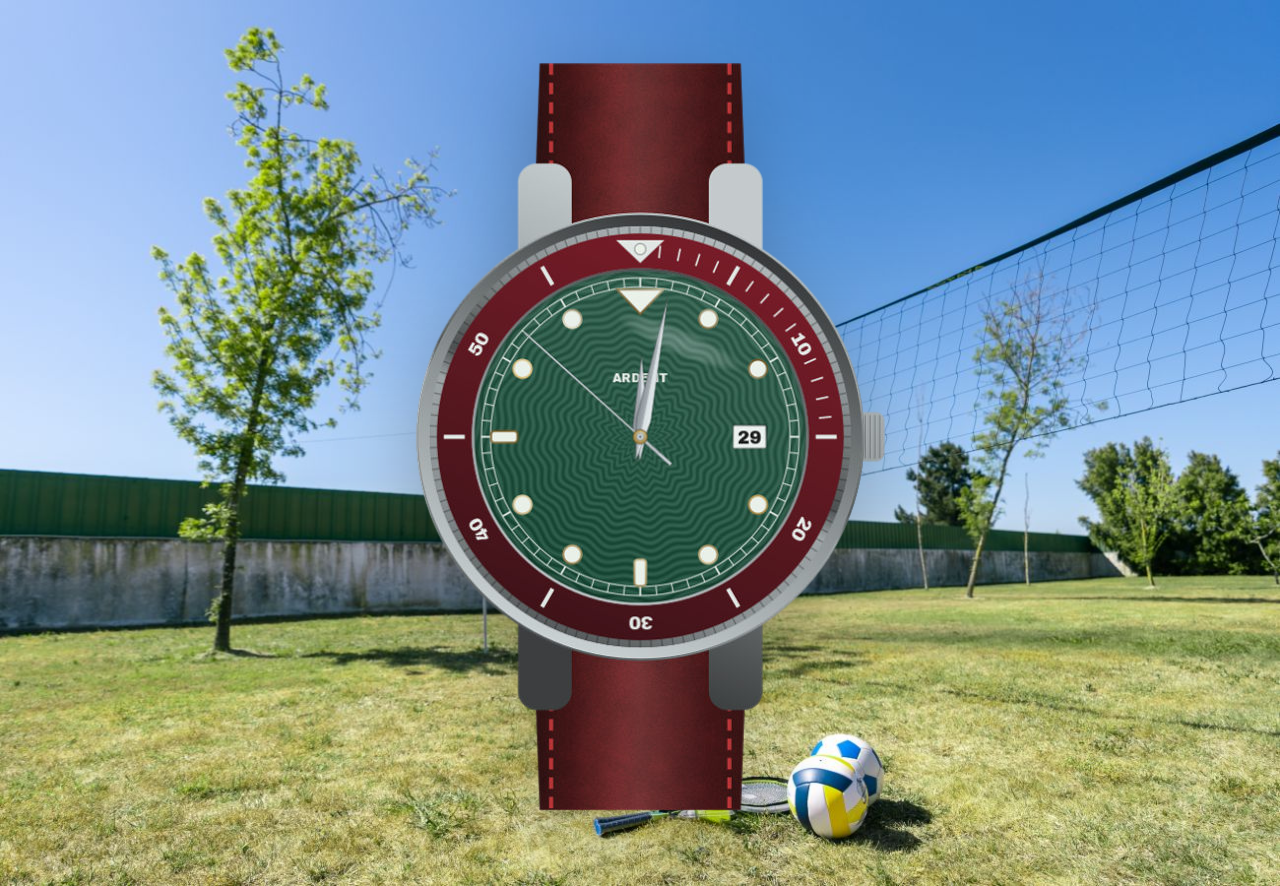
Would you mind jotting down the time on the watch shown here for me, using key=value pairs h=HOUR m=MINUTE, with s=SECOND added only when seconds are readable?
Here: h=12 m=1 s=52
